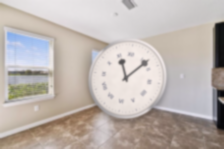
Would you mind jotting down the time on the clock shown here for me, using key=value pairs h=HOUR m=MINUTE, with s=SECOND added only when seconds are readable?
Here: h=11 m=7
